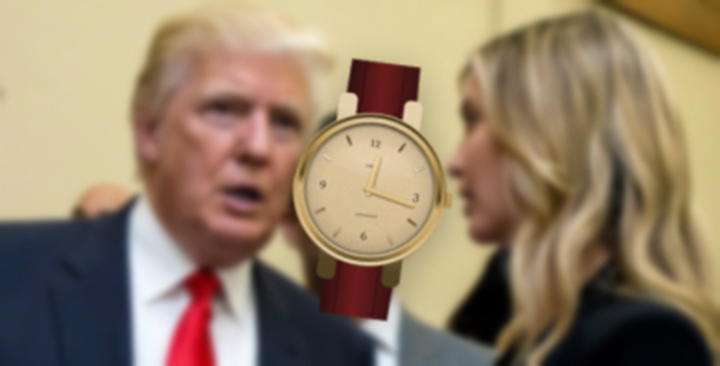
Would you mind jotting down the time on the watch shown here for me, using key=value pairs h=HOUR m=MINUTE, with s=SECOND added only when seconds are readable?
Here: h=12 m=17
